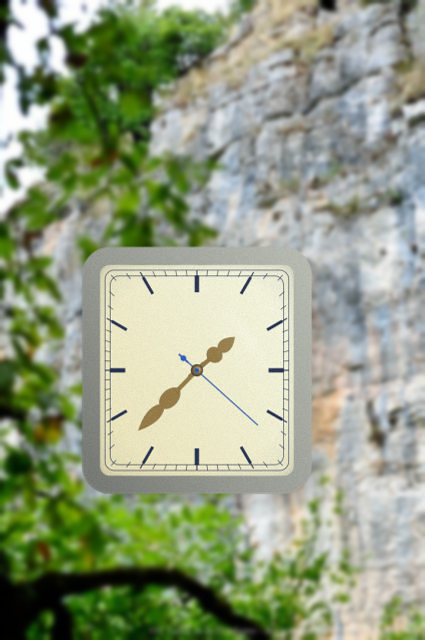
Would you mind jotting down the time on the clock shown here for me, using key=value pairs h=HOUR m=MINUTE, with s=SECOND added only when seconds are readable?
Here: h=1 m=37 s=22
